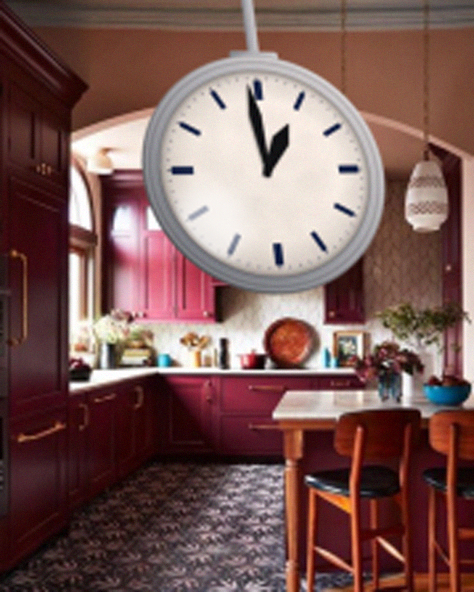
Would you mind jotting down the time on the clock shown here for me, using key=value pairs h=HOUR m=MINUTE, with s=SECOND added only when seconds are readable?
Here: h=12 m=59
